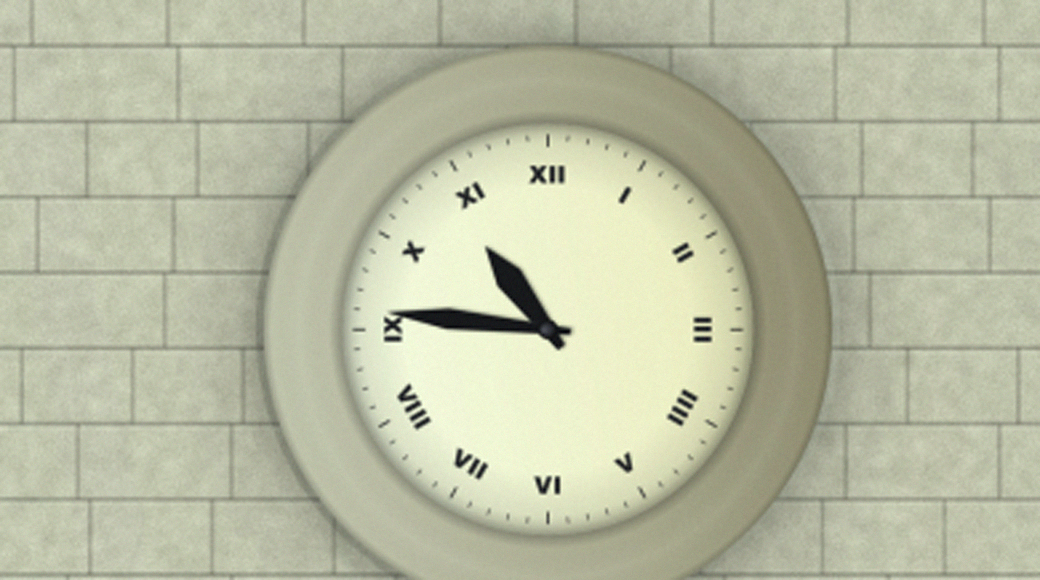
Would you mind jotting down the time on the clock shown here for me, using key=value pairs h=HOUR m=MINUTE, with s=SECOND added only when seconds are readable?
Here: h=10 m=46
